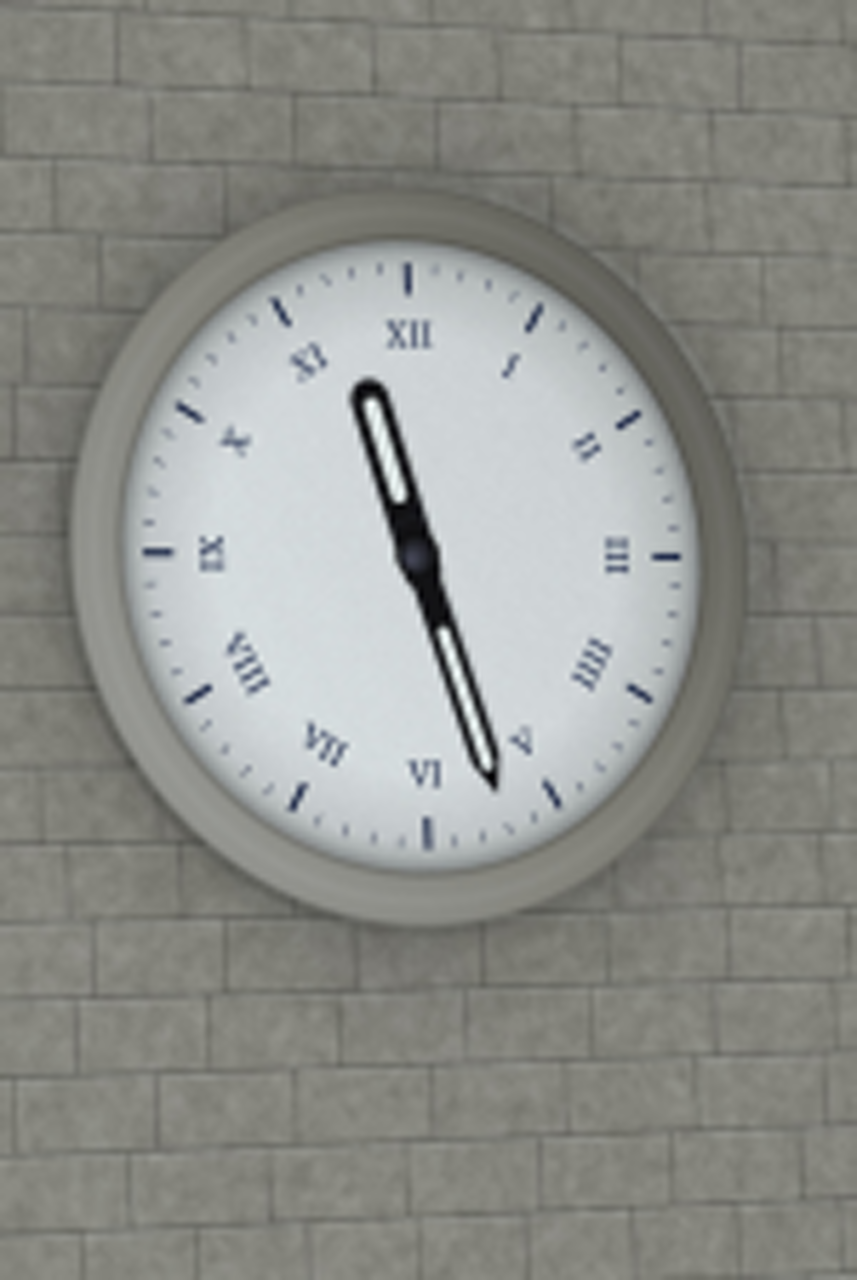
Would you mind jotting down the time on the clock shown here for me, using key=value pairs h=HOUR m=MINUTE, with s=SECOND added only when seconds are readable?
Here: h=11 m=27
